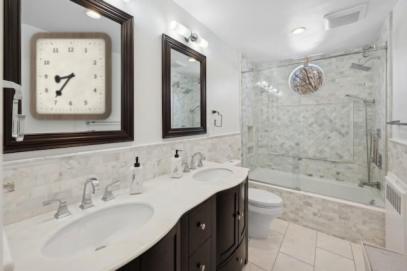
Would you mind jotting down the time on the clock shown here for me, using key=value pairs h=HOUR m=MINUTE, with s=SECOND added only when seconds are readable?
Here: h=8 m=36
